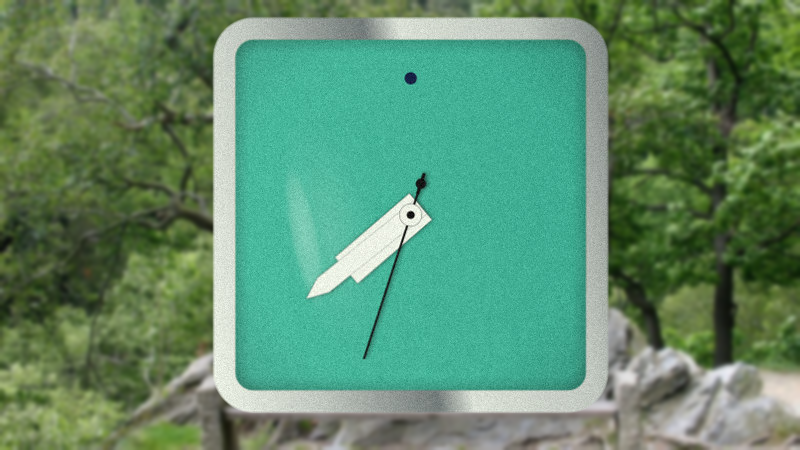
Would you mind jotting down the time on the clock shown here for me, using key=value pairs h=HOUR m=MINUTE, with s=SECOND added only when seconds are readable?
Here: h=7 m=38 s=33
